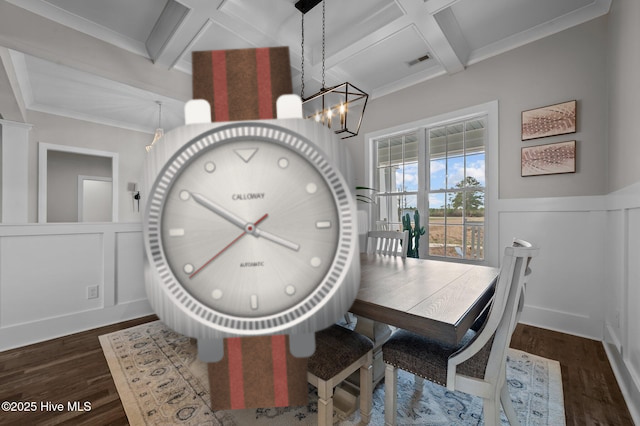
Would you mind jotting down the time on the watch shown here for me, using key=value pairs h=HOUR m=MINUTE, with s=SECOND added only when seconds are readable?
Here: h=3 m=50 s=39
